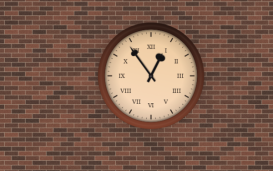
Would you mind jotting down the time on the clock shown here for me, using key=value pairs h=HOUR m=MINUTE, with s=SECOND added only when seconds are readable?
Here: h=12 m=54
